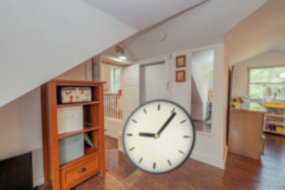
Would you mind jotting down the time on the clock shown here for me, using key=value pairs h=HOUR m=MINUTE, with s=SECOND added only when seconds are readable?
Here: h=9 m=6
